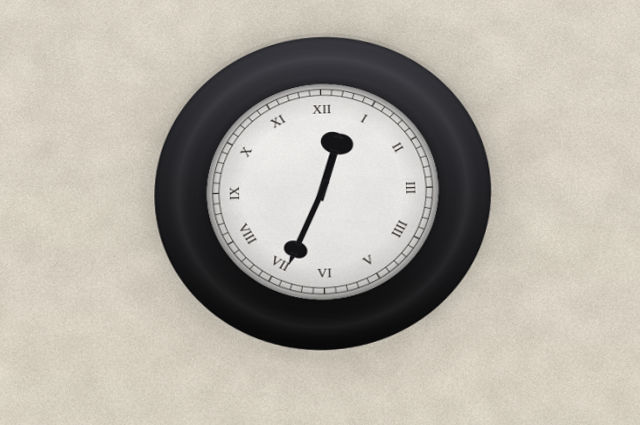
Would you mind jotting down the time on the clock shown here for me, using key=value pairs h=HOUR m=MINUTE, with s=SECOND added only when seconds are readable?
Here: h=12 m=34
